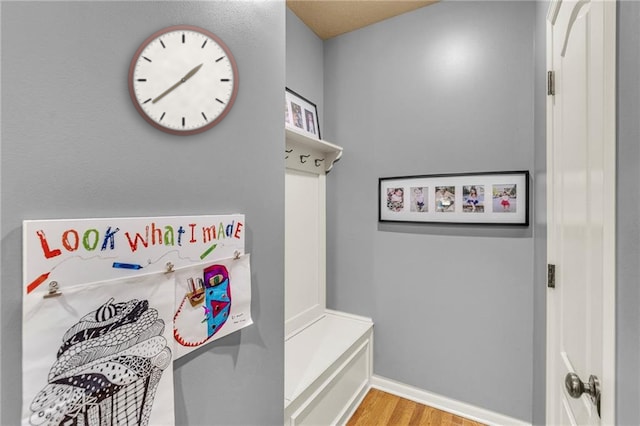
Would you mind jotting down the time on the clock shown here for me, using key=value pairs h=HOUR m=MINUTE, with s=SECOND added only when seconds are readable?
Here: h=1 m=39
